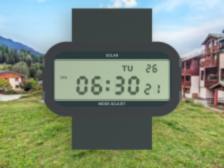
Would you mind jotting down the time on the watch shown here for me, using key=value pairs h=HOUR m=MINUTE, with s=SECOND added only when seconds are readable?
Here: h=6 m=30 s=21
